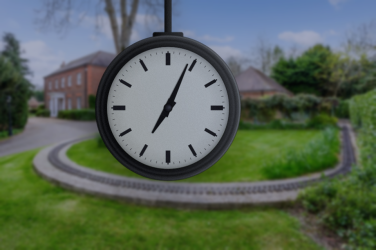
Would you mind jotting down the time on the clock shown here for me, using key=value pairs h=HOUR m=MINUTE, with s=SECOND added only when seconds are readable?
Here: h=7 m=4
